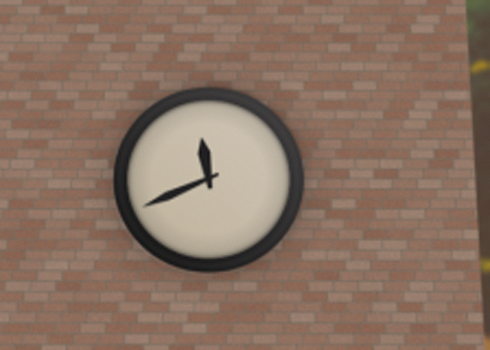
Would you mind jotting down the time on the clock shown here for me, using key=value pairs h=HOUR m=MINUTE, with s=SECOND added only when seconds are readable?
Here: h=11 m=41
